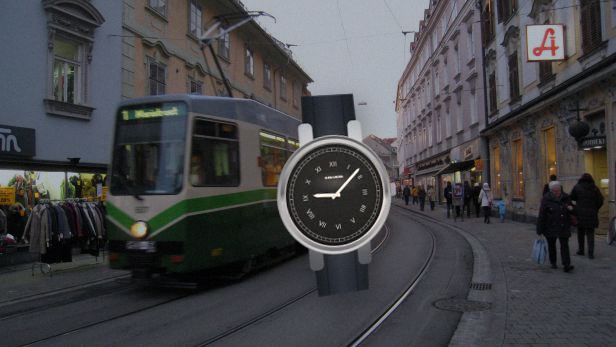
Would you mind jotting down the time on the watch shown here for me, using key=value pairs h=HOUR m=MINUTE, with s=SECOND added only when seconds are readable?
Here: h=9 m=8
